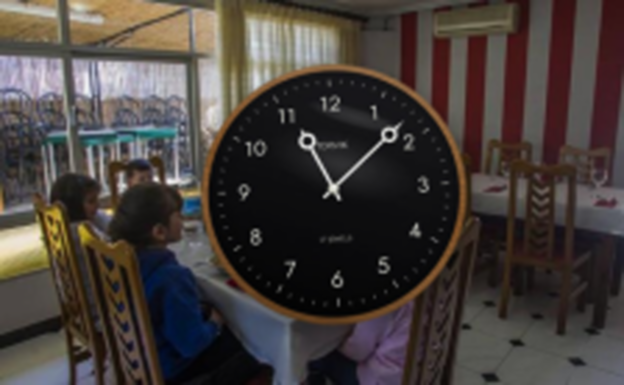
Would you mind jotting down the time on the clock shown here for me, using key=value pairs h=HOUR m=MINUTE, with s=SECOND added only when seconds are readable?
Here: h=11 m=8
